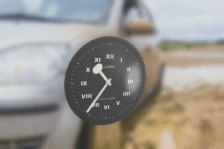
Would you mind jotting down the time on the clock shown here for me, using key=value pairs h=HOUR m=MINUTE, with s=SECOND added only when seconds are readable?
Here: h=10 m=36
